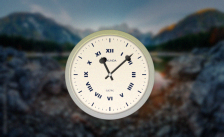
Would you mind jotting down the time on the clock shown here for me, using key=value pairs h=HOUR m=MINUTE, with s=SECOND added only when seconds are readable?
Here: h=11 m=8
